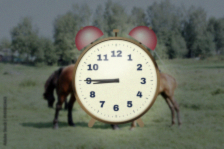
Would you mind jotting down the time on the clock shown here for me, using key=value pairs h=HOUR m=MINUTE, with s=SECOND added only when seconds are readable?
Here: h=8 m=45
